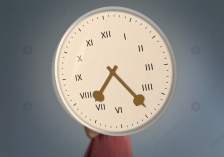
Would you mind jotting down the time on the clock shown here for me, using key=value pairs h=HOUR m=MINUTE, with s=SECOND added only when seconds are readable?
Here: h=7 m=24
